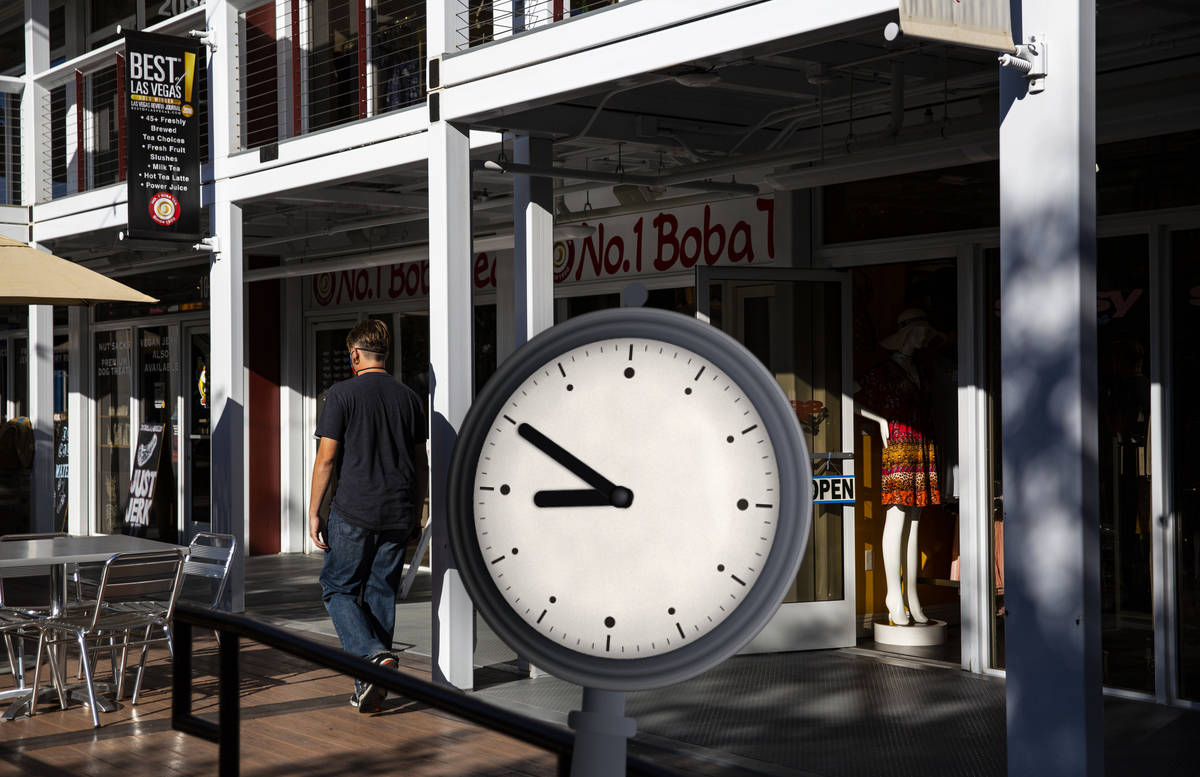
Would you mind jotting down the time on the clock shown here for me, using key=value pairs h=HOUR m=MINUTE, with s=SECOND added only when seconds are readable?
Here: h=8 m=50
